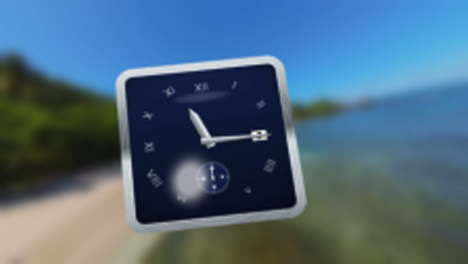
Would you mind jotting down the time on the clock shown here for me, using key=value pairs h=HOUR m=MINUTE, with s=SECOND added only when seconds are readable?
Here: h=11 m=15
